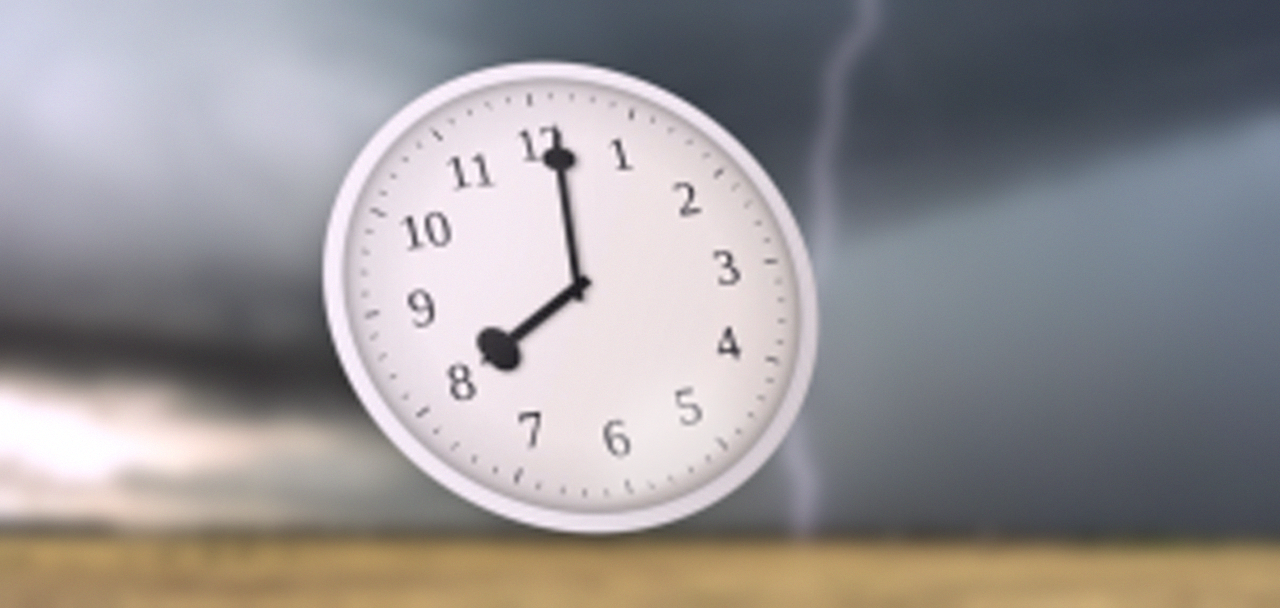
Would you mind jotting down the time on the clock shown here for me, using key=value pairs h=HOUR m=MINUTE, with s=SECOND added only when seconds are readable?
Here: h=8 m=1
